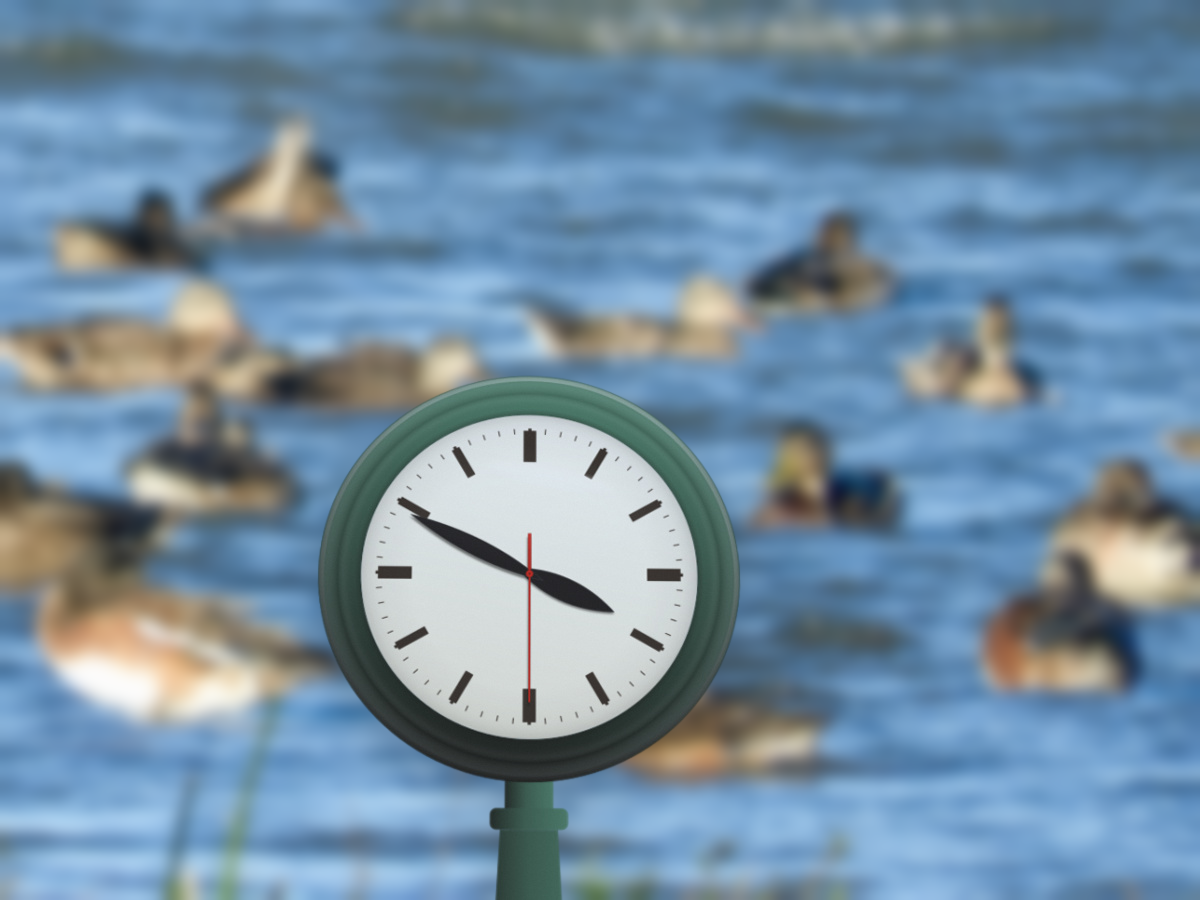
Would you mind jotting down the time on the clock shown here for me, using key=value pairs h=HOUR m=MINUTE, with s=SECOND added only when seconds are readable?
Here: h=3 m=49 s=30
